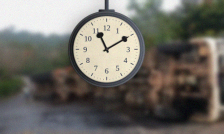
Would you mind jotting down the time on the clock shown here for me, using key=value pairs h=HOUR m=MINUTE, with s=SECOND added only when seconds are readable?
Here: h=11 m=10
